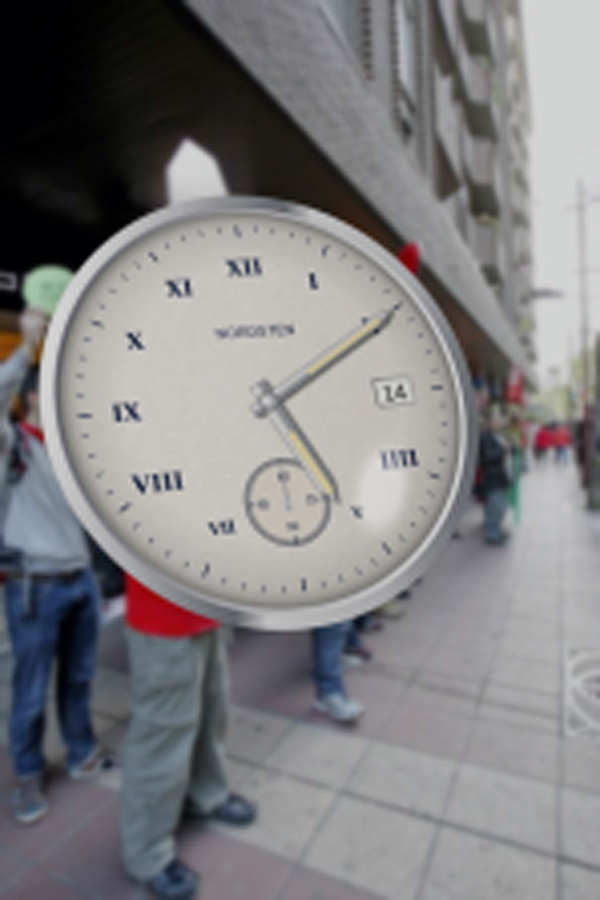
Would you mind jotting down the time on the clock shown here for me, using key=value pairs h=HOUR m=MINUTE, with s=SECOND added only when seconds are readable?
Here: h=5 m=10
